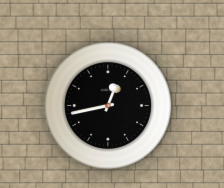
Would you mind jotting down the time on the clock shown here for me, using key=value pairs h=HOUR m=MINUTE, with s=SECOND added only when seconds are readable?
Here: h=12 m=43
